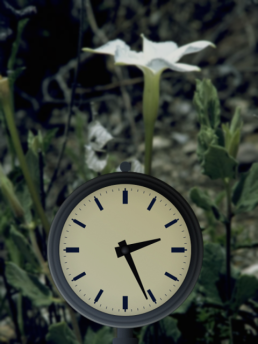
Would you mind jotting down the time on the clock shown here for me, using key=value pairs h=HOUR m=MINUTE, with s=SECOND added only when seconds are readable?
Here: h=2 m=26
